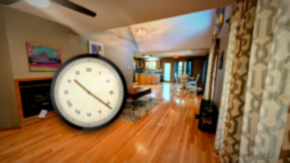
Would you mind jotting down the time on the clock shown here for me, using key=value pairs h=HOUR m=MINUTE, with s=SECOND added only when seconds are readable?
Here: h=10 m=21
